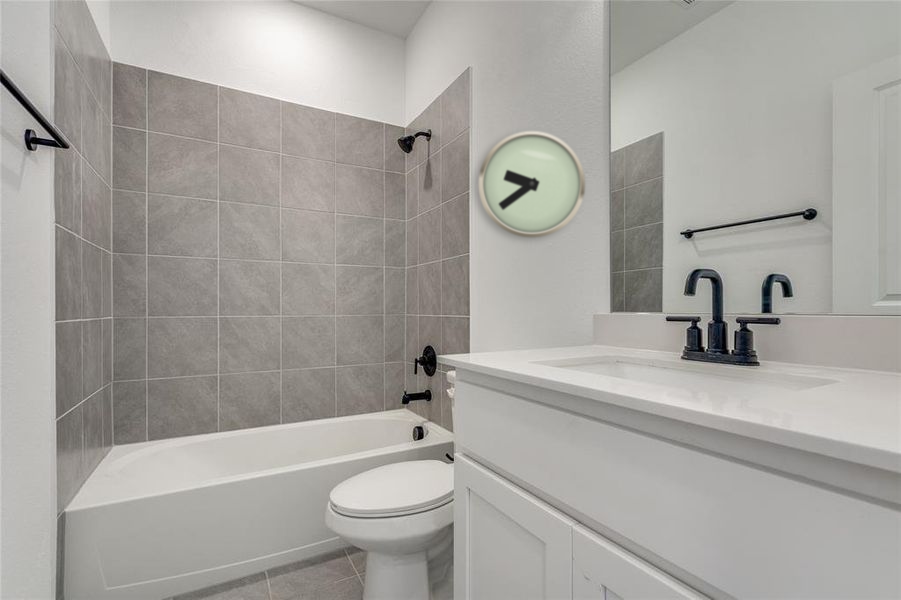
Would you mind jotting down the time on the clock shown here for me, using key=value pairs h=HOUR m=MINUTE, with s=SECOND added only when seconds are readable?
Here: h=9 m=39
